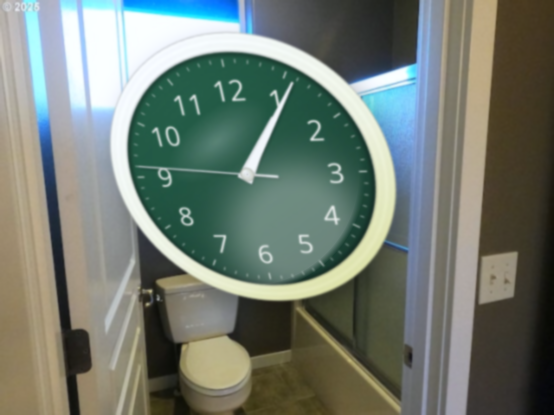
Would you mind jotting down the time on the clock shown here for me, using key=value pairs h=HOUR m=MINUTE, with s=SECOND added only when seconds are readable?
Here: h=1 m=5 s=46
